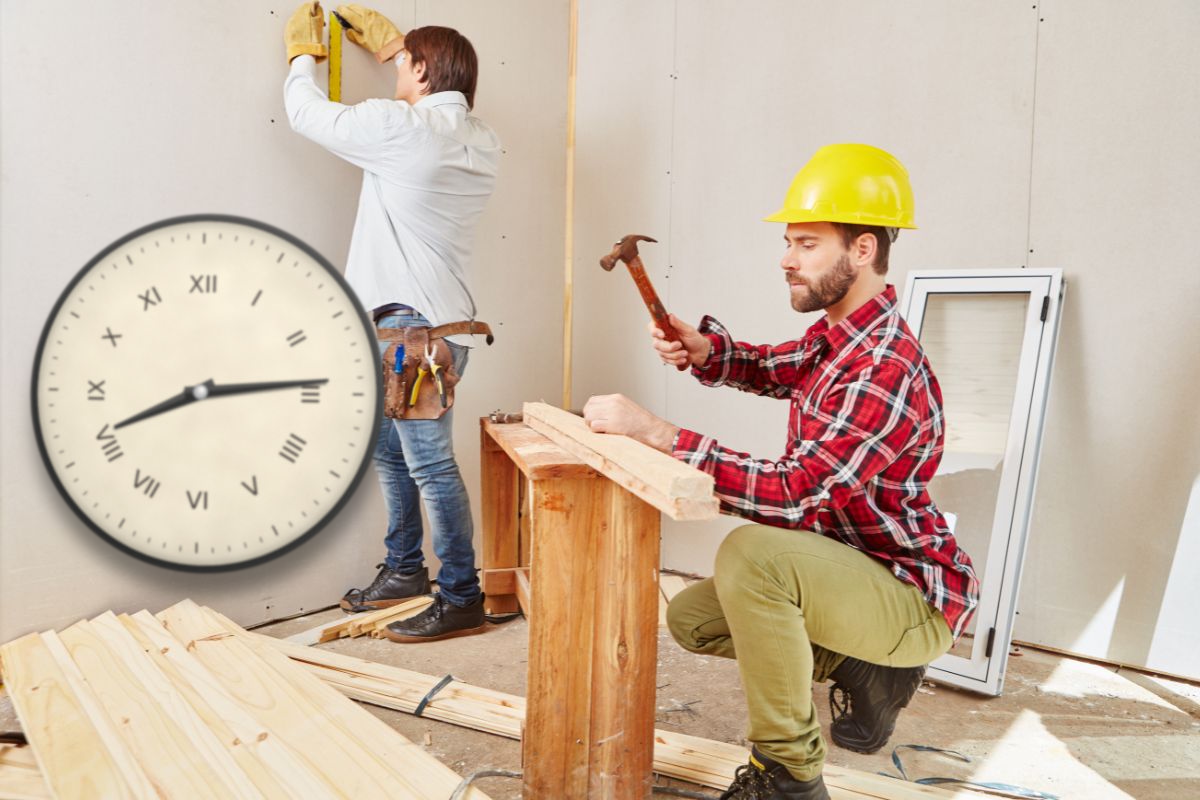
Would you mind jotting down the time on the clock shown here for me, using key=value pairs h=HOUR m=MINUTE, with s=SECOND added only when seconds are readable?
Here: h=8 m=14
